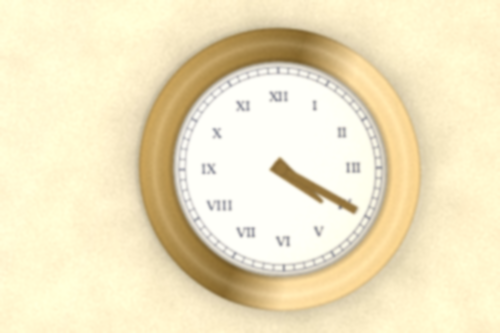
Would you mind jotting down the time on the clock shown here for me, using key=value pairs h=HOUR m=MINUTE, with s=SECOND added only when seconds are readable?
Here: h=4 m=20
